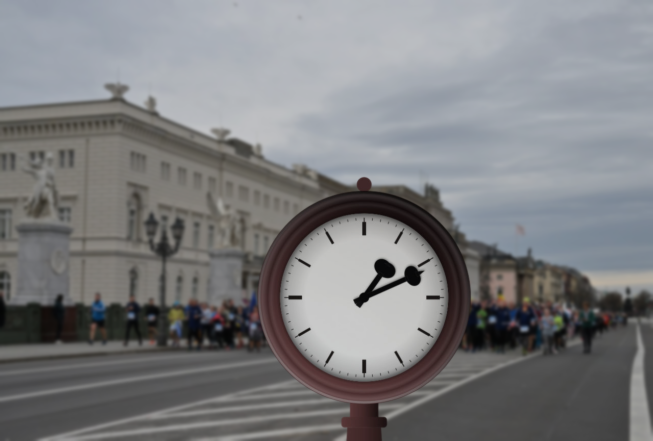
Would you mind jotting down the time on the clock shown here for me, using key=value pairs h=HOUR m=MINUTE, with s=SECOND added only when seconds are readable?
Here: h=1 m=11
